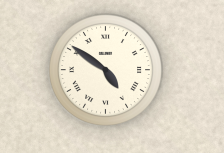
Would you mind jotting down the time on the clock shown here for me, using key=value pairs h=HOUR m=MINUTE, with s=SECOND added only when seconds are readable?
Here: h=4 m=51
